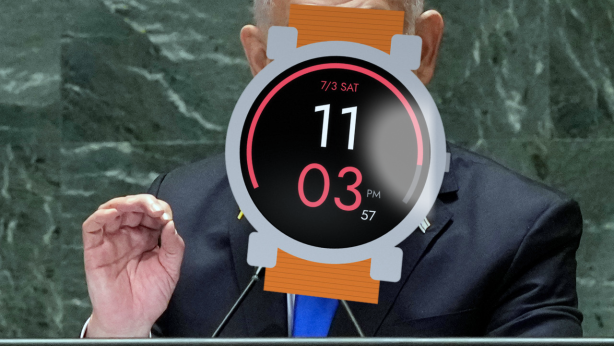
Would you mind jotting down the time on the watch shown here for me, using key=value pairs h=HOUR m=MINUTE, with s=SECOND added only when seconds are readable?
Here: h=11 m=3 s=57
